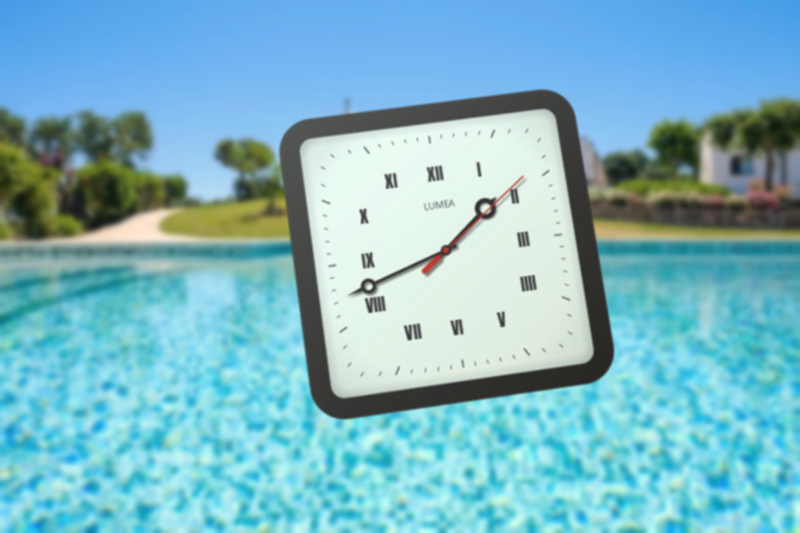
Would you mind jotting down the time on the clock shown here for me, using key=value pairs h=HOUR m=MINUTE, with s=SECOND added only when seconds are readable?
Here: h=1 m=42 s=9
